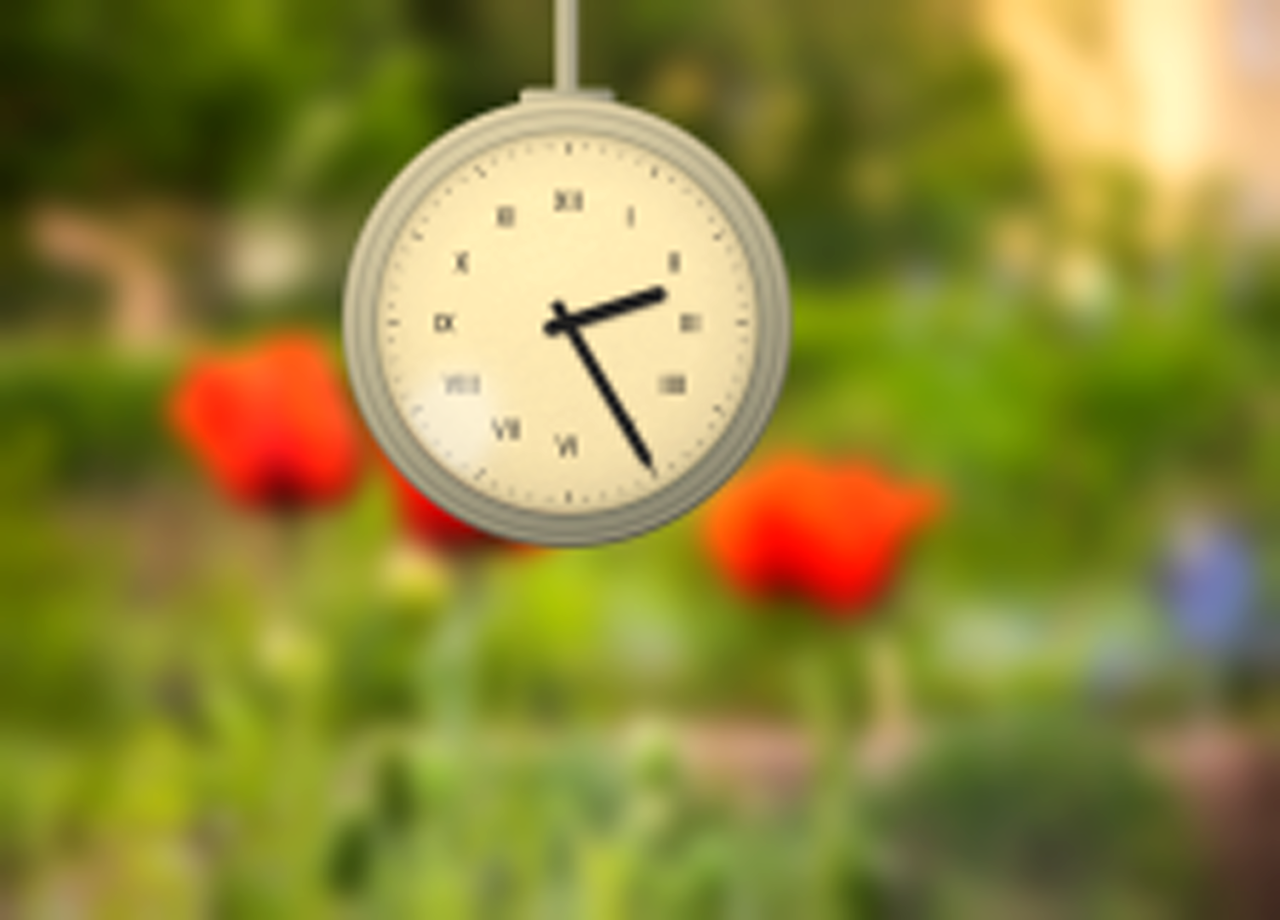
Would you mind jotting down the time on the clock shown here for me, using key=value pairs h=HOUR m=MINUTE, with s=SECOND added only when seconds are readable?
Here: h=2 m=25
